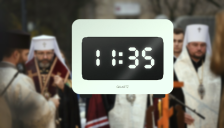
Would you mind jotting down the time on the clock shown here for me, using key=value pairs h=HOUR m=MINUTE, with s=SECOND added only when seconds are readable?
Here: h=11 m=35
